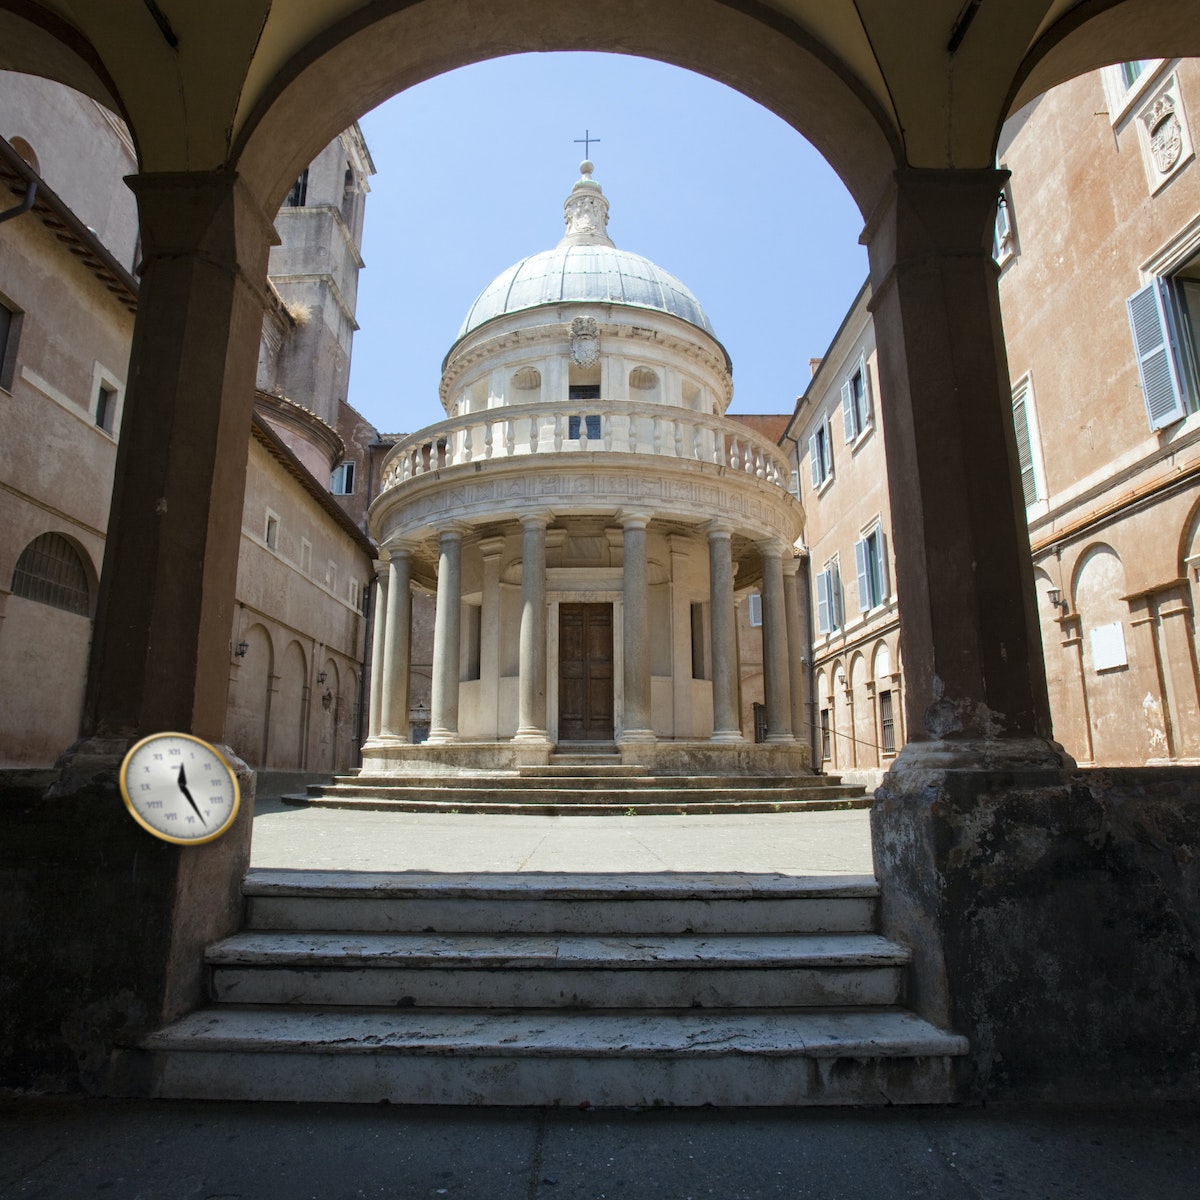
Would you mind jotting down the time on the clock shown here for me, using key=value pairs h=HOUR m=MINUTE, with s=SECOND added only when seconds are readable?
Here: h=12 m=27
